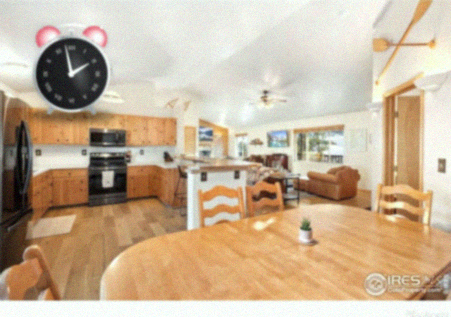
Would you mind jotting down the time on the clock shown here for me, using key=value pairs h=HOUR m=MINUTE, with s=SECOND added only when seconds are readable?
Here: h=1 m=58
